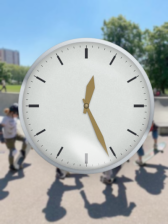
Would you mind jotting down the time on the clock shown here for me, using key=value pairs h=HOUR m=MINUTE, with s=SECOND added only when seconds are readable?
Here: h=12 m=26
